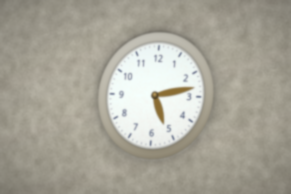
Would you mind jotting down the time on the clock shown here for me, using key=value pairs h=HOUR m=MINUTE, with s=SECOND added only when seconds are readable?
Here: h=5 m=13
